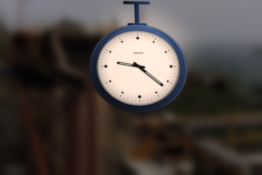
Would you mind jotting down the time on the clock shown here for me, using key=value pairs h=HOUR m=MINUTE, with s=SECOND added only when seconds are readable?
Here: h=9 m=22
